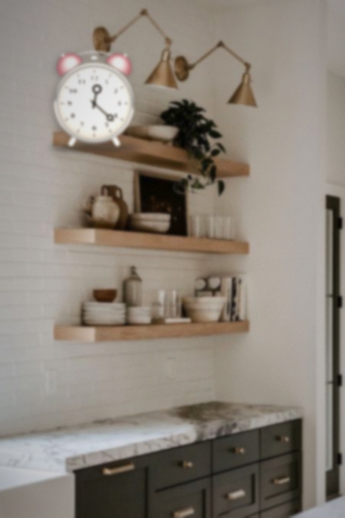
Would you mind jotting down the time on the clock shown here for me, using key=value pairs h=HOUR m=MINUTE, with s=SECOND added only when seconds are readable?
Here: h=12 m=22
